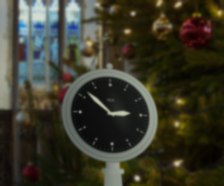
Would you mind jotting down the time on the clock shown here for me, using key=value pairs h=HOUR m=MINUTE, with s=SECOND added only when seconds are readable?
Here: h=2 m=52
